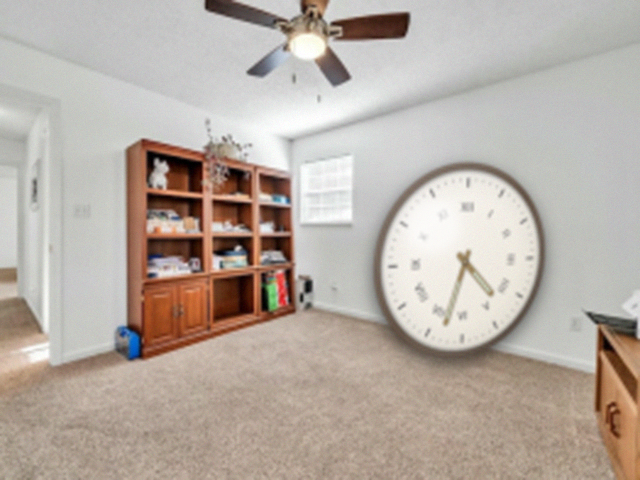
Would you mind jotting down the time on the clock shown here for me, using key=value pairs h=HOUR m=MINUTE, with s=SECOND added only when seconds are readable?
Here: h=4 m=33
